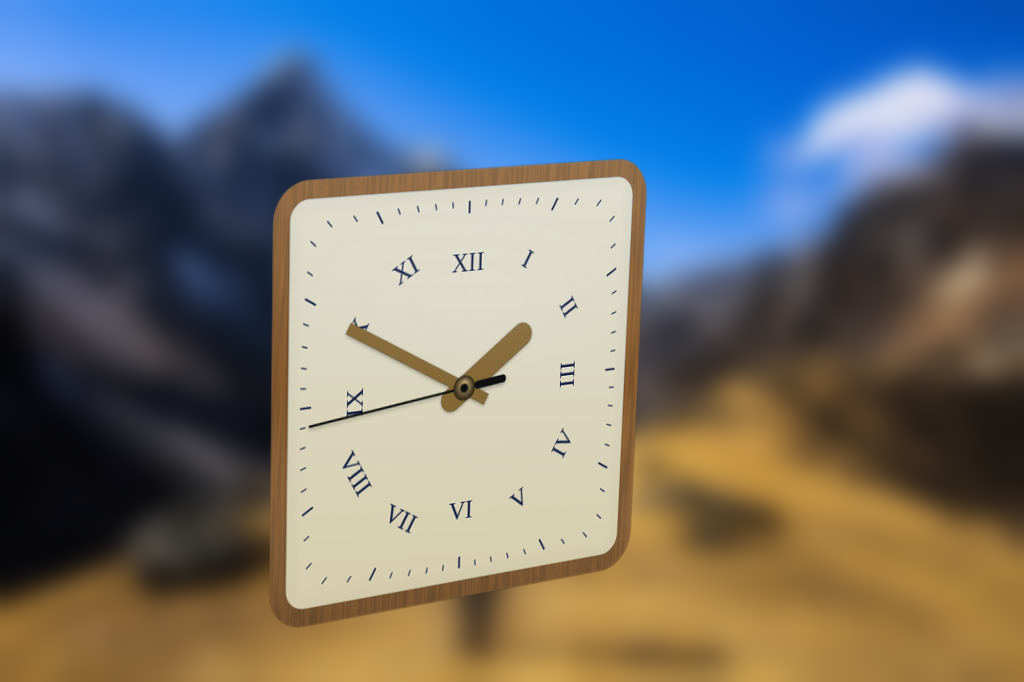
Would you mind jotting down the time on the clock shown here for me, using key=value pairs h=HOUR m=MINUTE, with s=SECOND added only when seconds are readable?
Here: h=1 m=49 s=44
